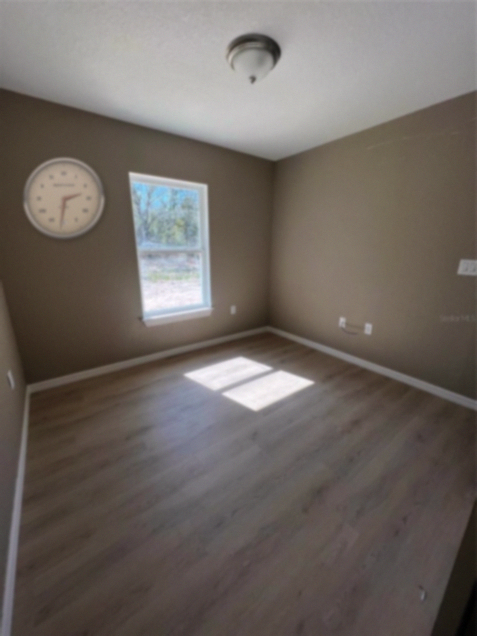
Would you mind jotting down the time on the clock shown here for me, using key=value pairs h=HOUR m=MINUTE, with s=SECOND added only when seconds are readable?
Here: h=2 m=31
